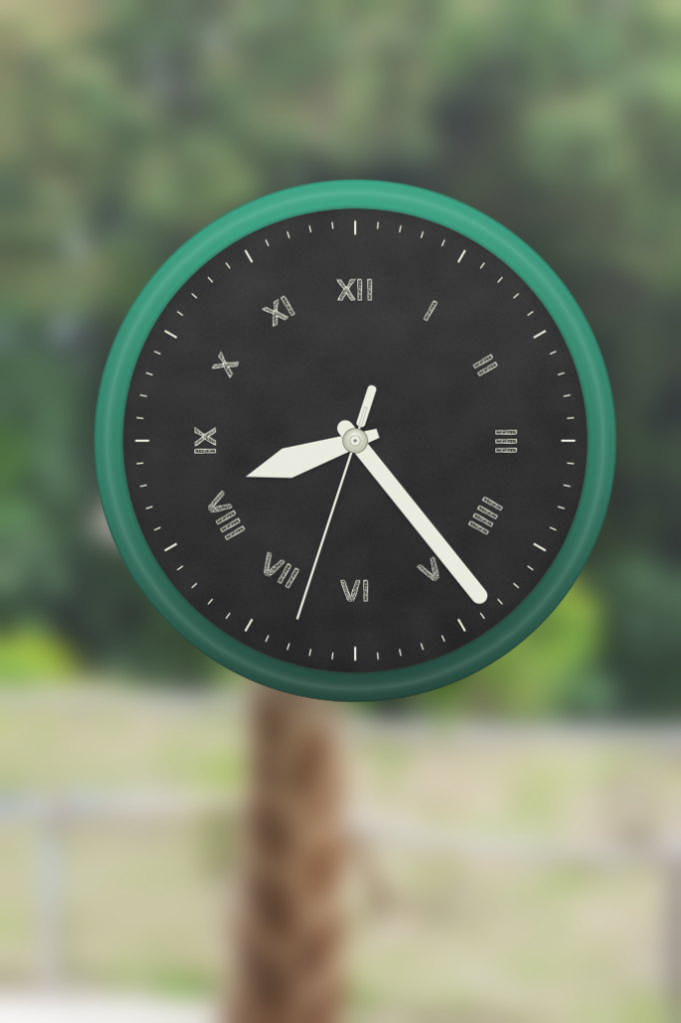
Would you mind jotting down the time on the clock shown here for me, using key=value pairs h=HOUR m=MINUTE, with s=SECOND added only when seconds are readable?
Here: h=8 m=23 s=33
